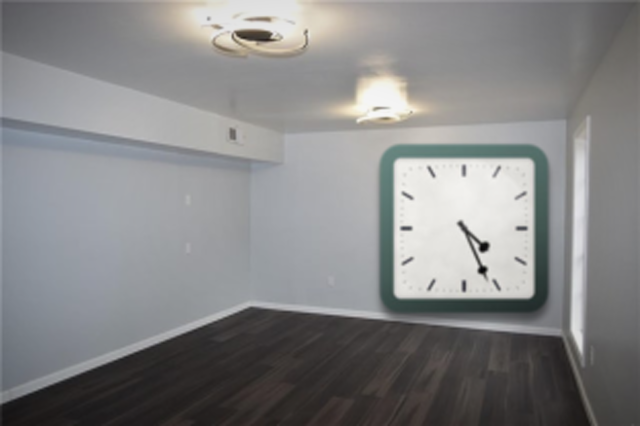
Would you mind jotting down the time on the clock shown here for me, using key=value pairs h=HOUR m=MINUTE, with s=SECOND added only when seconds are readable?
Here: h=4 m=26
